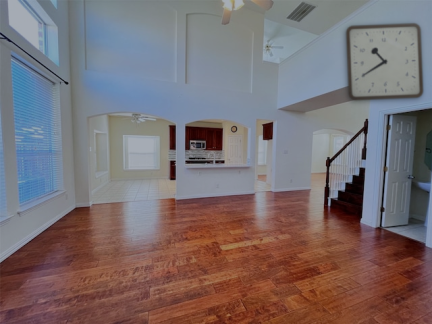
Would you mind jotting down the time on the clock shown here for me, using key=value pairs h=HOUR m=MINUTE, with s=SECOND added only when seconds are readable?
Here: h=10 m=40
